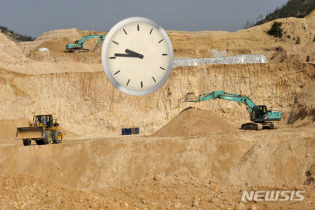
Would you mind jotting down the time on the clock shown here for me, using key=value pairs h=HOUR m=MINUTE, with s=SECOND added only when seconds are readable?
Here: h=9 m=46
